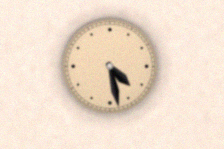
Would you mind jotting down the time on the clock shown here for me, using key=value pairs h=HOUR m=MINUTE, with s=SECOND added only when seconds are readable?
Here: h=4 m=28
